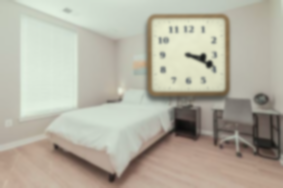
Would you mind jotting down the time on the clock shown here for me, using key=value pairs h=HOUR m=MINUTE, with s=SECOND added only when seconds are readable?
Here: h=3 m=19
